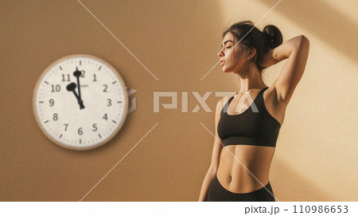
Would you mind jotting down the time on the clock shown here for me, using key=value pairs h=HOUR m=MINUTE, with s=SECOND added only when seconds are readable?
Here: h=10 m=59
